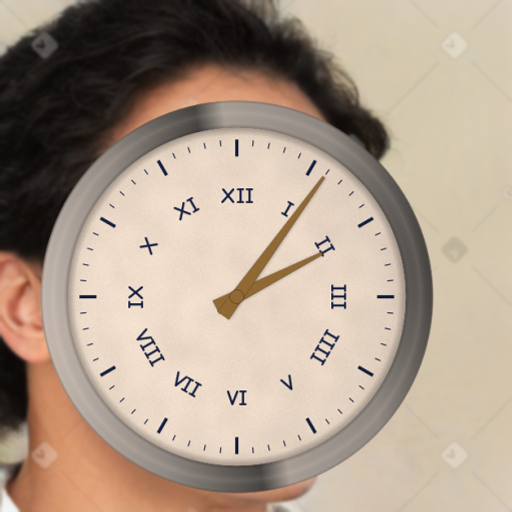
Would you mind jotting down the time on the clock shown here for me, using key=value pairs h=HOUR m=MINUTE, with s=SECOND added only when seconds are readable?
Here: h=2 m=6
